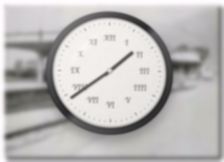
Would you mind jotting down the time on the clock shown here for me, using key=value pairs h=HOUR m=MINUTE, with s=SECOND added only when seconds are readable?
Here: h=1 m=39
